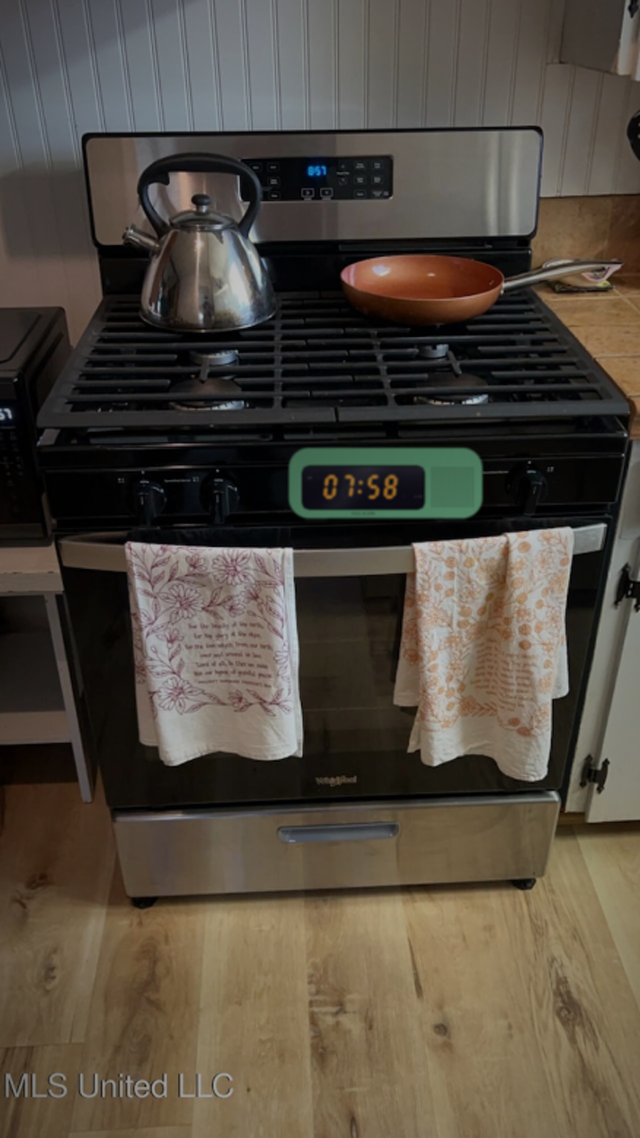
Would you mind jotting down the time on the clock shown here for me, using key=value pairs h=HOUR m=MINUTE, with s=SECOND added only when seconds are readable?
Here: h=7 m=58
